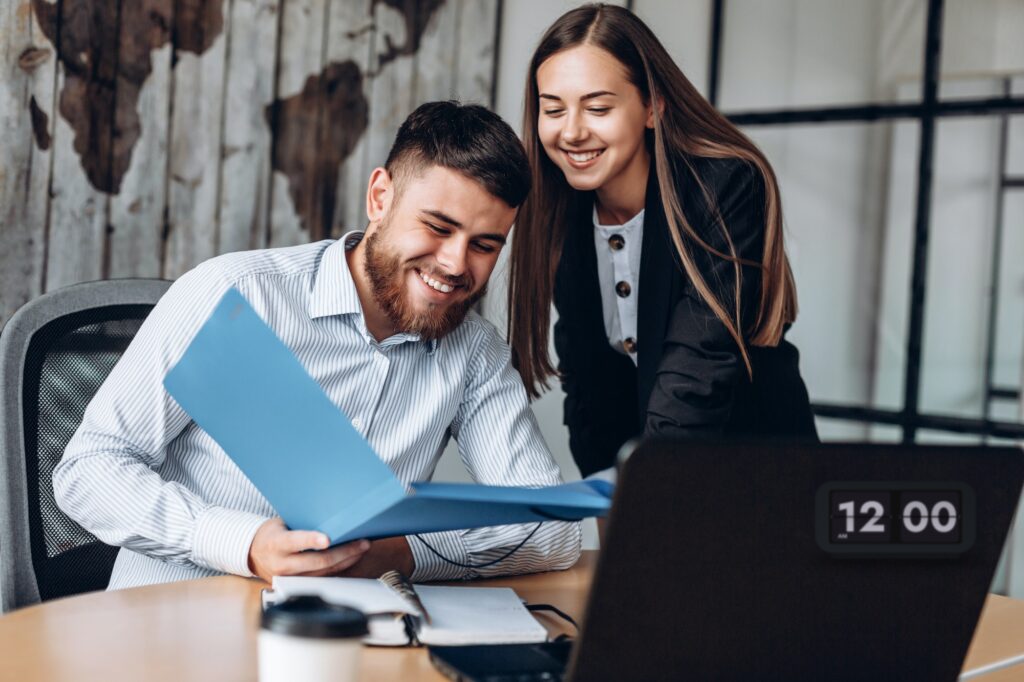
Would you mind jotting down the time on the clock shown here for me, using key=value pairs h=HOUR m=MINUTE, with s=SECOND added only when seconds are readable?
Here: h=12 m=0
